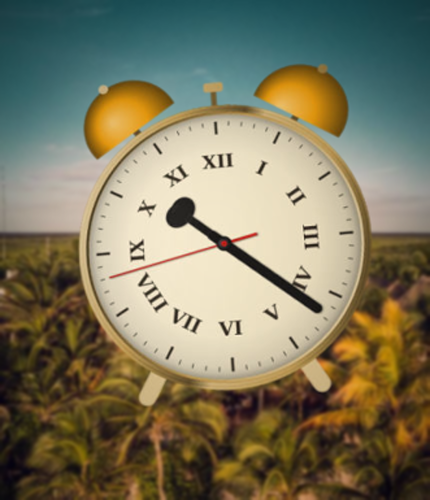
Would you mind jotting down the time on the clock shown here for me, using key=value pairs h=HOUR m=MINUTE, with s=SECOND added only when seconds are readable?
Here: h=10 m=21 s=43
